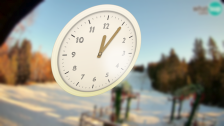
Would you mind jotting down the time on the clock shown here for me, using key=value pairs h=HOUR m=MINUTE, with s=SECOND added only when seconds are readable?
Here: h=12 m=5
